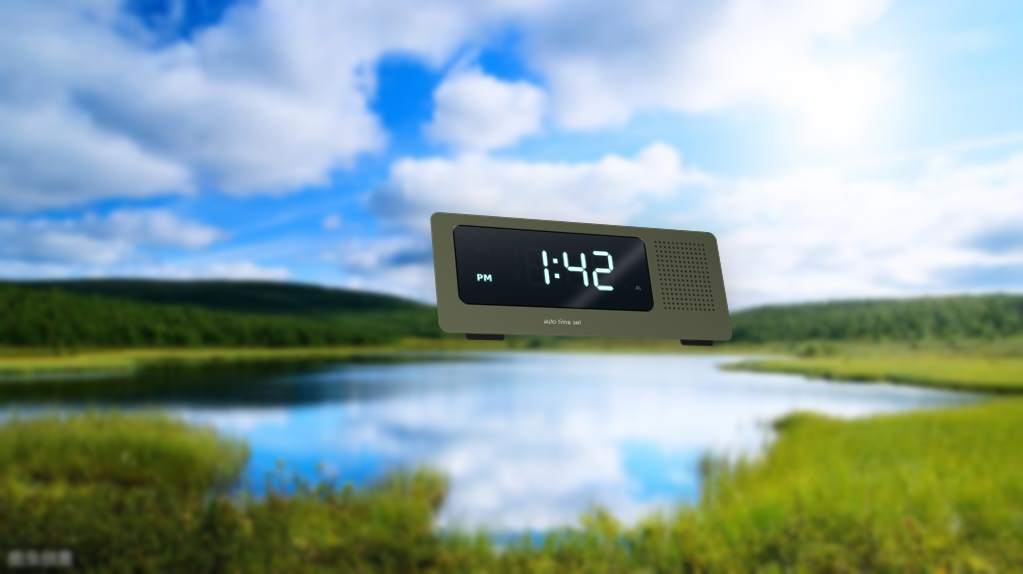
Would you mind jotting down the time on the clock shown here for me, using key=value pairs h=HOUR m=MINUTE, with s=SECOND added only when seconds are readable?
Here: h=1 m=42
